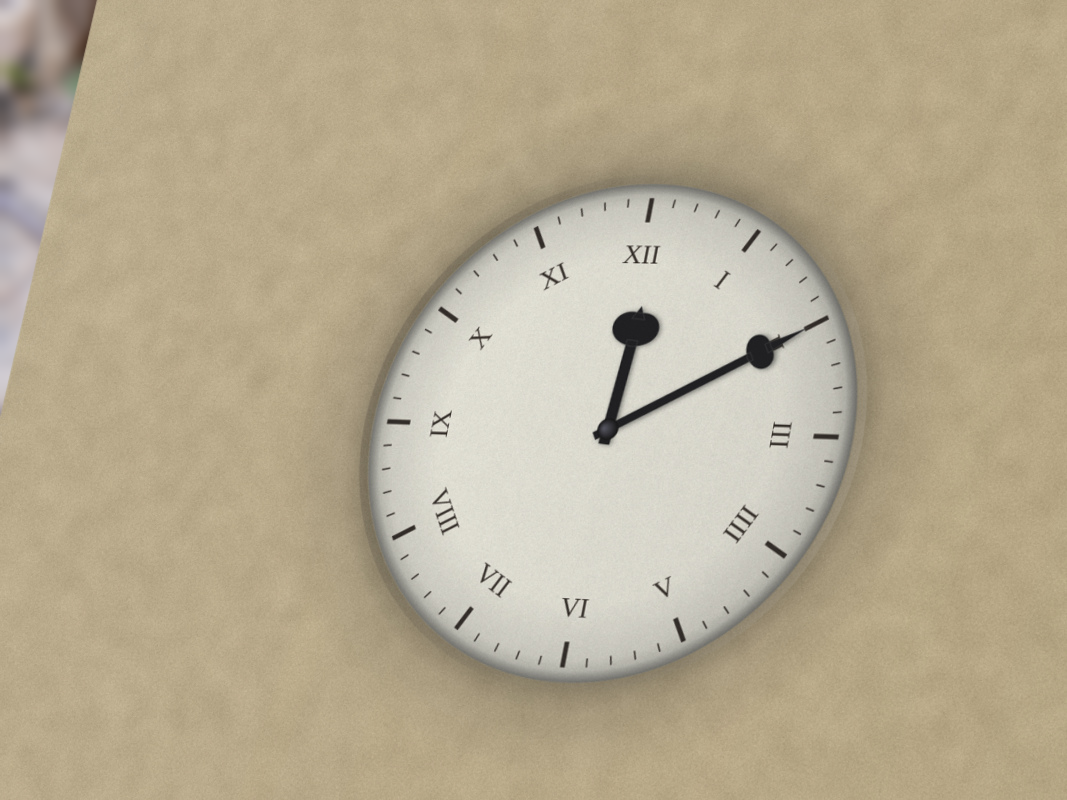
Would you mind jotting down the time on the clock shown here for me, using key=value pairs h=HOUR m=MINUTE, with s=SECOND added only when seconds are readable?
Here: h=12 m=10
